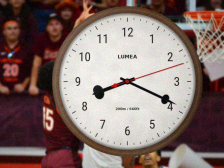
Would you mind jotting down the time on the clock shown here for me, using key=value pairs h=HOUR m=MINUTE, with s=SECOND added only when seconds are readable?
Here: h=8 m=19 s=12
